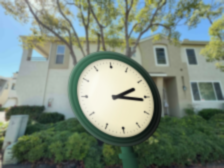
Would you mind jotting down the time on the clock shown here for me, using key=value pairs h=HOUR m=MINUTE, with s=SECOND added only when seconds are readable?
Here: h=2 m=16
